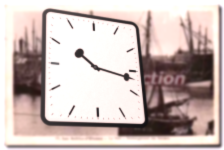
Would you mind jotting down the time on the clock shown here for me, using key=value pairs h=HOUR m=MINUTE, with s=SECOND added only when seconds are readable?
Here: h=10 m=17
